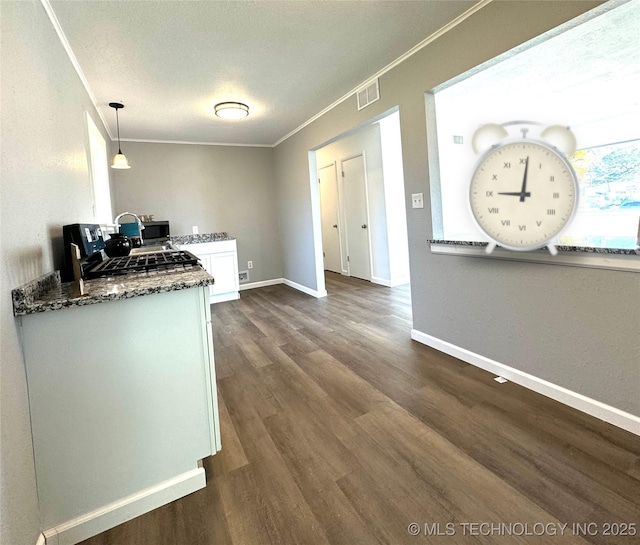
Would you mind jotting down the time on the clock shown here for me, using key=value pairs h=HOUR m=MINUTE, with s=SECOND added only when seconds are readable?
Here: h=9 m=1
